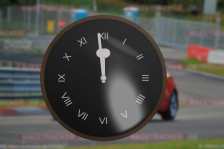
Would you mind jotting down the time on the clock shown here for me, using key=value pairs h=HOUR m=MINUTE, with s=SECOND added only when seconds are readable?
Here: h=11 m=59
